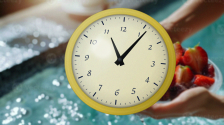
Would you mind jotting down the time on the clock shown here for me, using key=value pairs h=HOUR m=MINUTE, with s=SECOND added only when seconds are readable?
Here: h=11 m=6
